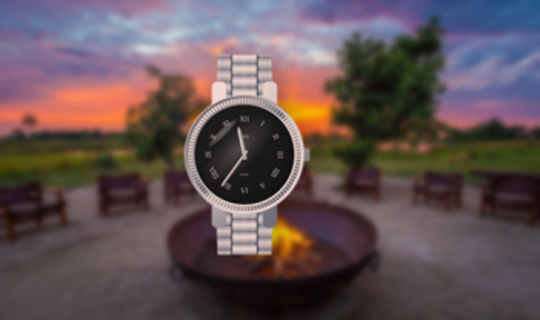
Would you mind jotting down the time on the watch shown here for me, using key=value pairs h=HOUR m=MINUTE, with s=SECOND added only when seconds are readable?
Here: h=11 m=36
